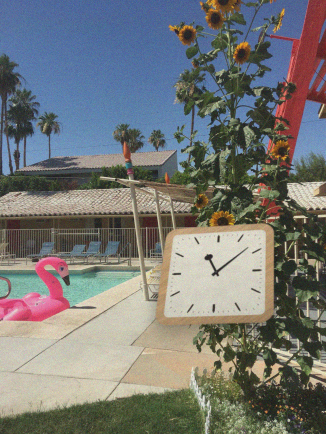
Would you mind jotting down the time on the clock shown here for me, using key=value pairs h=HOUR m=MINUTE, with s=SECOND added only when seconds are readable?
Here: h=11 m=8
